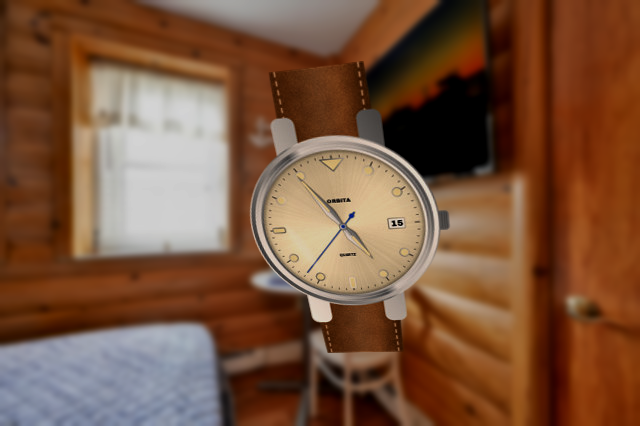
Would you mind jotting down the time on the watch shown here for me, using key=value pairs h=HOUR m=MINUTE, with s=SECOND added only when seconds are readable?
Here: h=4 m=54 s=37
